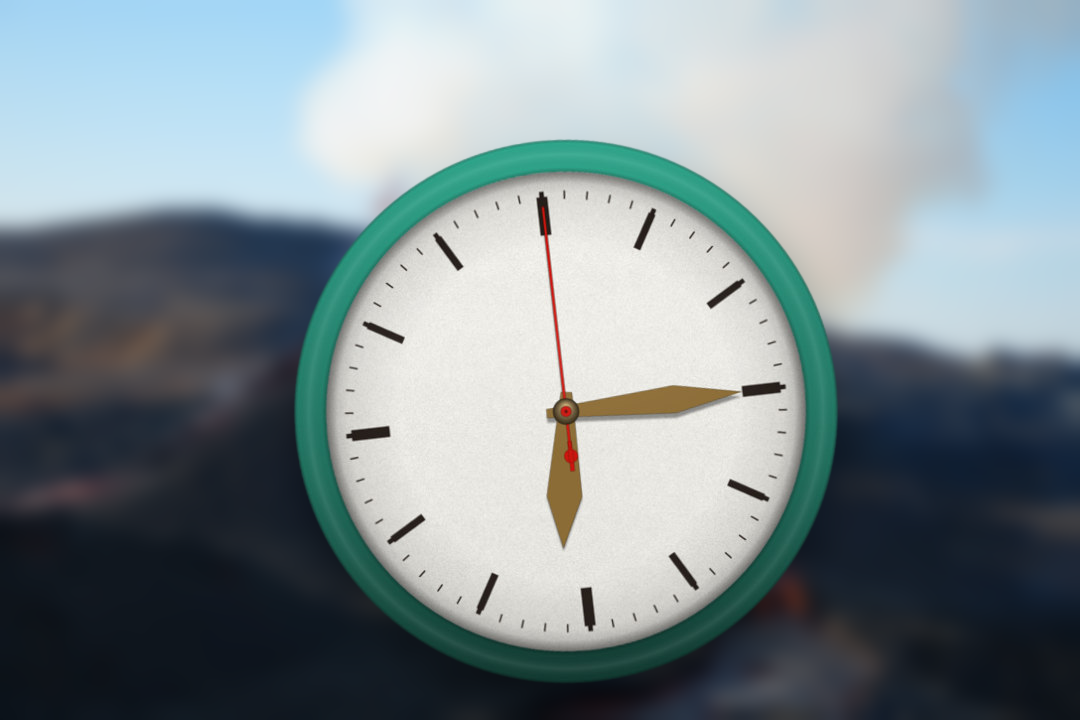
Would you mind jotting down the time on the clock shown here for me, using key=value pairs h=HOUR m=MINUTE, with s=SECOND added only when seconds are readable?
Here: h=6 m=15 s=0
